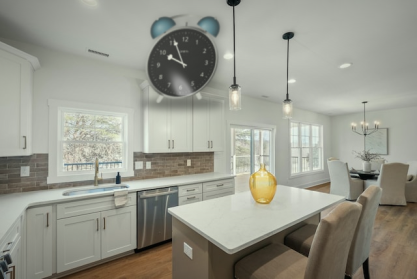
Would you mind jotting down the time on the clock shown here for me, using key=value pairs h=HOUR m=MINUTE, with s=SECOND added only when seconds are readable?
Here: h=9 m=56
